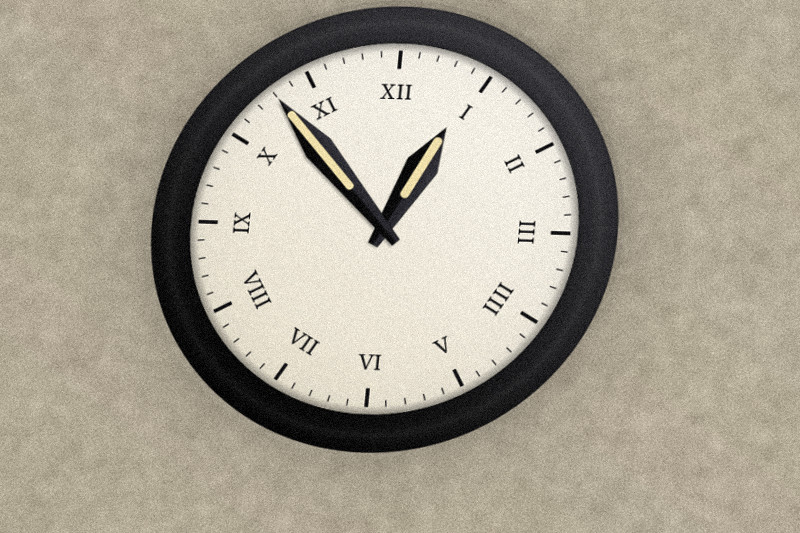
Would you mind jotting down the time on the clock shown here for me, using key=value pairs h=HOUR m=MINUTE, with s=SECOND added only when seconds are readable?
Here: h=12 m=53
